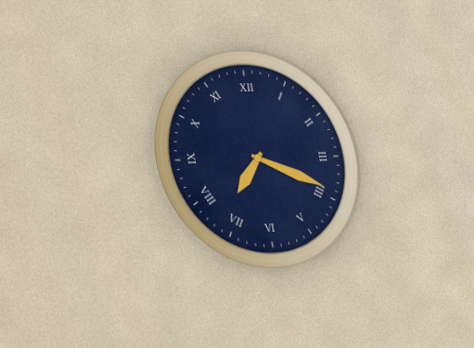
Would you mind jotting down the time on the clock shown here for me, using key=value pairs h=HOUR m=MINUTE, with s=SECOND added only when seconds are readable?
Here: h=7 m=19
